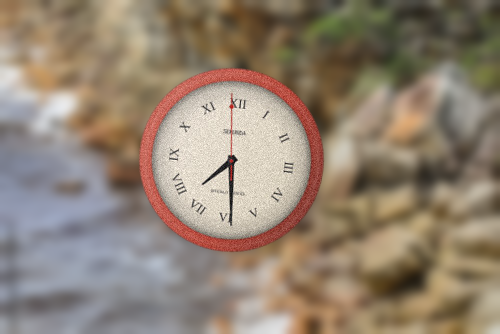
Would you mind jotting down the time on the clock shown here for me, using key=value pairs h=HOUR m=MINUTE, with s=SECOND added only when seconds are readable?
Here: h=7 m=28 s=59
